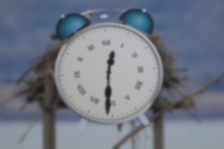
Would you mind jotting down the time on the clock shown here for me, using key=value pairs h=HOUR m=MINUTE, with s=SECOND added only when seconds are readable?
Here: h=12 m=31
